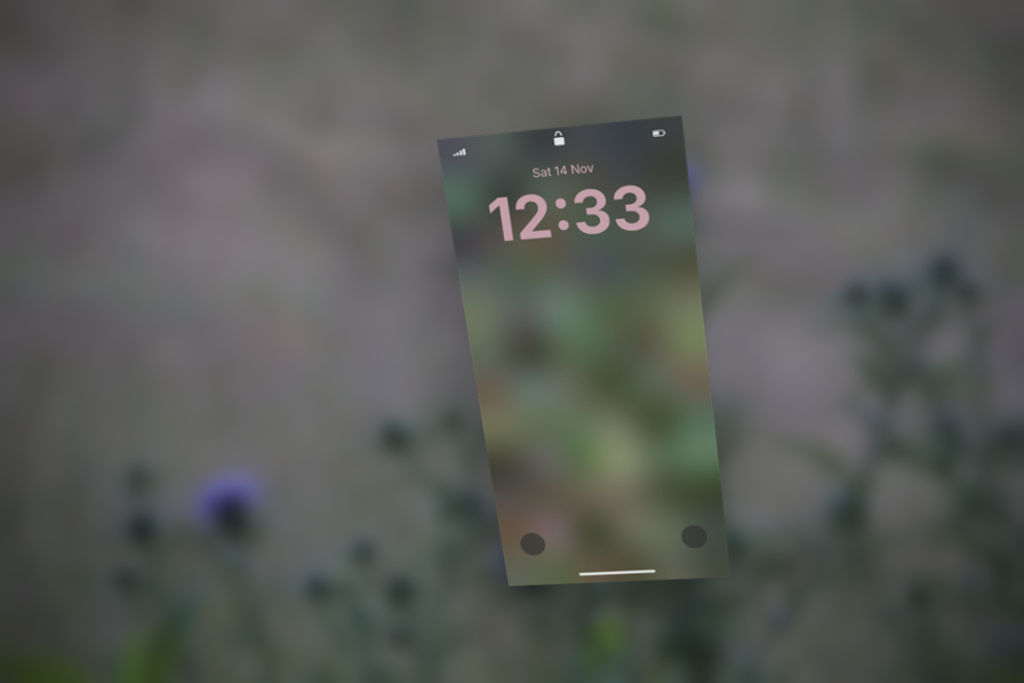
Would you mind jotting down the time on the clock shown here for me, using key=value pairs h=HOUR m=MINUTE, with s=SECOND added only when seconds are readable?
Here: h=12 m=33
